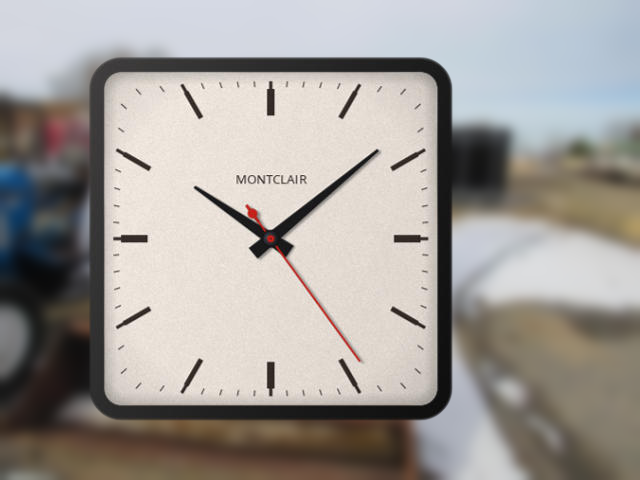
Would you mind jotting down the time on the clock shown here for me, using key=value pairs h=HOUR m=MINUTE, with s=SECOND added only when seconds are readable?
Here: h=10 m=8 s=24
